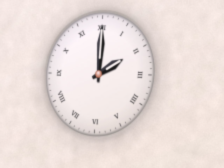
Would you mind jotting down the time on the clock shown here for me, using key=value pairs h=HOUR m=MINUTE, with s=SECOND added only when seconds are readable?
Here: h=2 m=0
